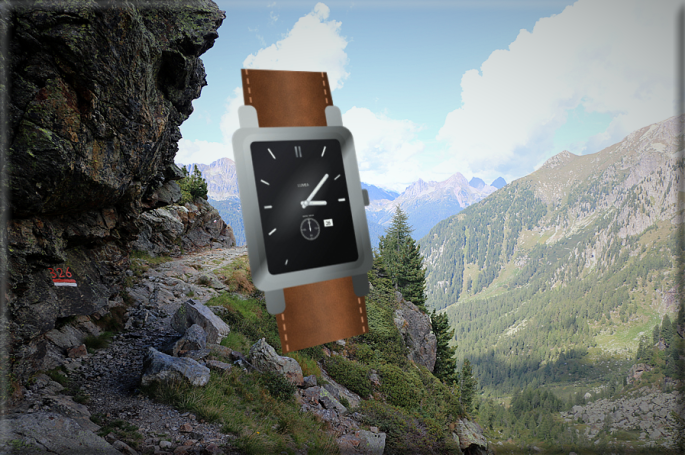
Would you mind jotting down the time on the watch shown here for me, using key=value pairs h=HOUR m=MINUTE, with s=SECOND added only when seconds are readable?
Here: h=3 m=8
